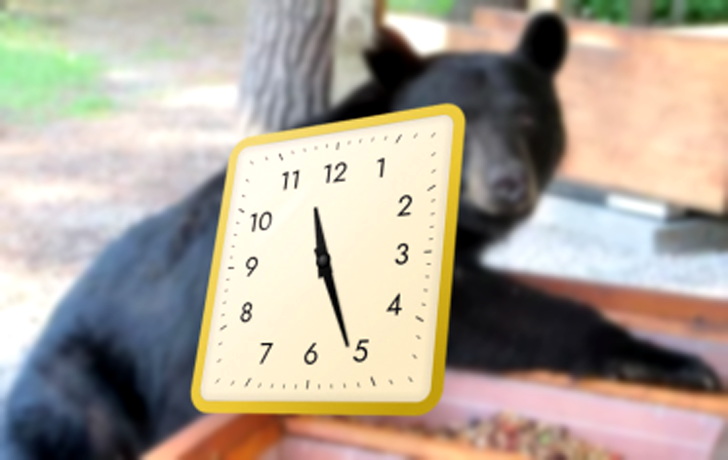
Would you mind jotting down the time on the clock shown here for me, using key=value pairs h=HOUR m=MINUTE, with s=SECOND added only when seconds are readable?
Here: h=11 m=26
